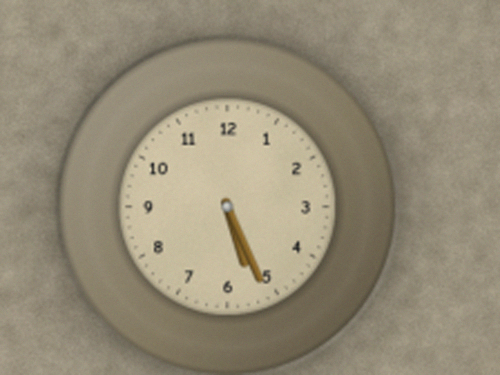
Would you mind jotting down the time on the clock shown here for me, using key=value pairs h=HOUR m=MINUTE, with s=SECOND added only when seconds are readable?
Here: h=5 m=26
